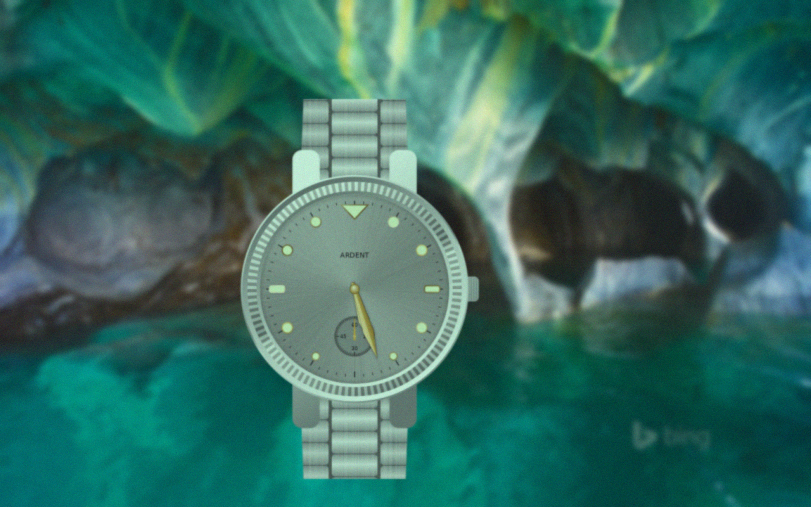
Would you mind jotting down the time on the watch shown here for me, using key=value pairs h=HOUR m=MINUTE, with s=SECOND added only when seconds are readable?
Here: h=5 m=27
